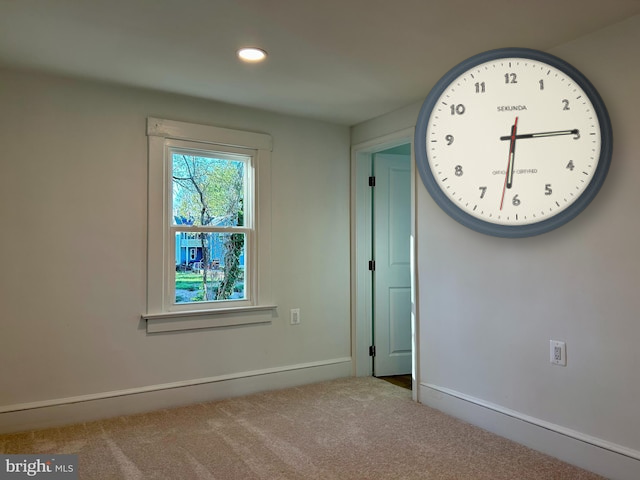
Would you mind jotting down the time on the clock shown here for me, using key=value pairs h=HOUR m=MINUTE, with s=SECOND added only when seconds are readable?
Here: h=6 m=14 s=32
